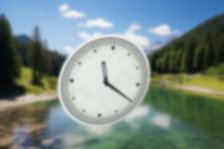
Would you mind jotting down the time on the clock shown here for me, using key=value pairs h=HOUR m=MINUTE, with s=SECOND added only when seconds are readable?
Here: h=11 m=20
